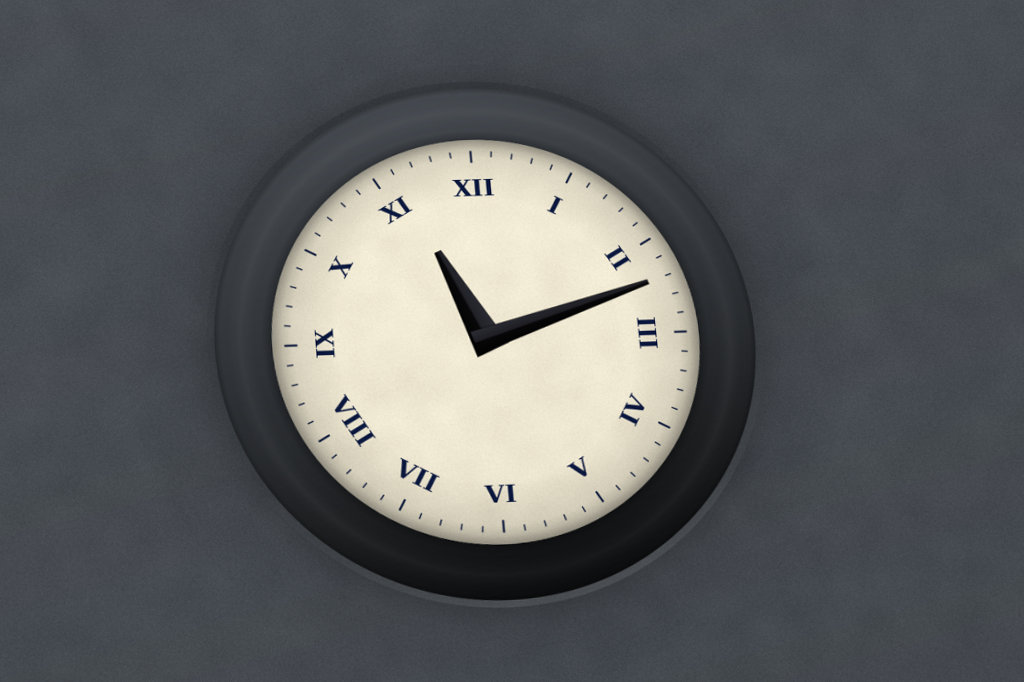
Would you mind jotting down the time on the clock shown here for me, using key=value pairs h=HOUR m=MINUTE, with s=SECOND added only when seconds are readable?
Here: h=11 m=12
